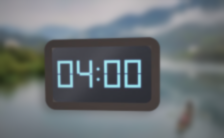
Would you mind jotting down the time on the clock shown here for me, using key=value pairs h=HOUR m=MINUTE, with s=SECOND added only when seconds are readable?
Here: h=4 m=0
